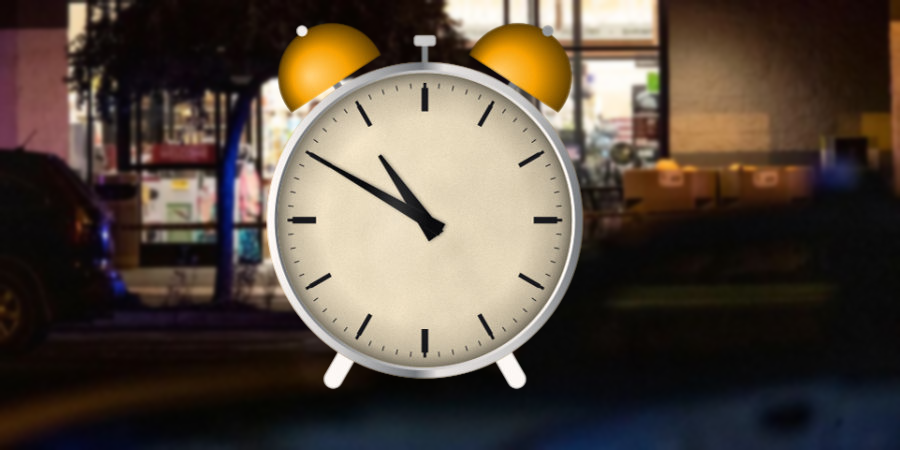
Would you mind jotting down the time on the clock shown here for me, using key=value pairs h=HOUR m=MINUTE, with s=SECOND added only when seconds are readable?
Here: h=10 m=50
